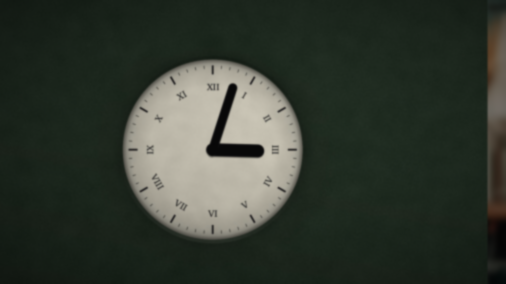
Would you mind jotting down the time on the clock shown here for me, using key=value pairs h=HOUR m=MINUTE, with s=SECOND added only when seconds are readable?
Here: h=3 m=3
